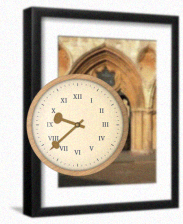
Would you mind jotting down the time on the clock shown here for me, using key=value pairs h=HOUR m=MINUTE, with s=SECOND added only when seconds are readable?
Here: h=9 m=38
